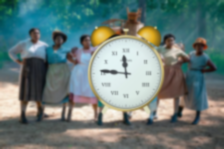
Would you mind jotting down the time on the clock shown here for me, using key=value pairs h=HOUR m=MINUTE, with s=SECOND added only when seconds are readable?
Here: h=11 m=46
